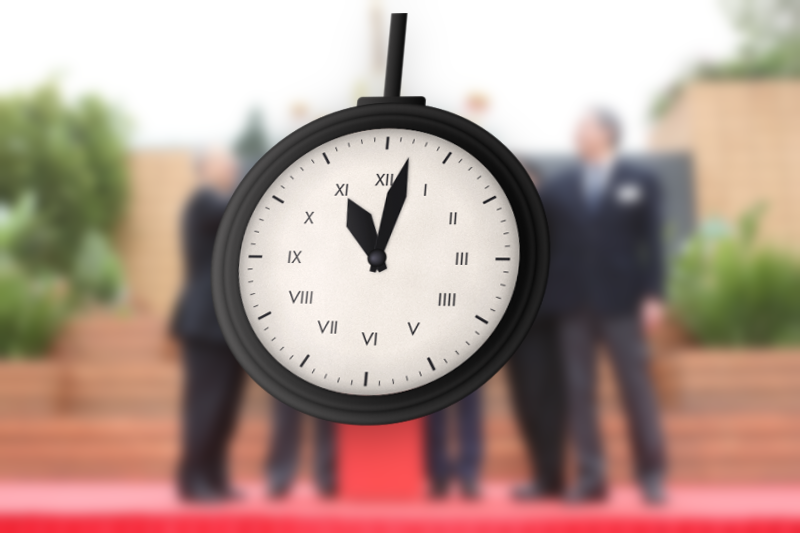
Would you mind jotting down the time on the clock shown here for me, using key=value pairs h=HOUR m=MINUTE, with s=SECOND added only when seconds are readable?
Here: h=11 m=2
